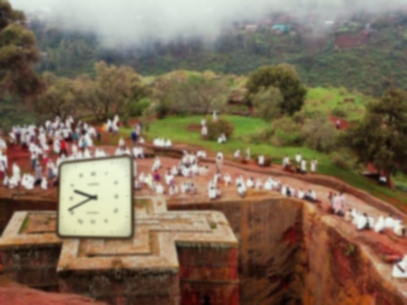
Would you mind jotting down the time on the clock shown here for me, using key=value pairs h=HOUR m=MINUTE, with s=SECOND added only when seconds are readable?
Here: h=9 m=41
